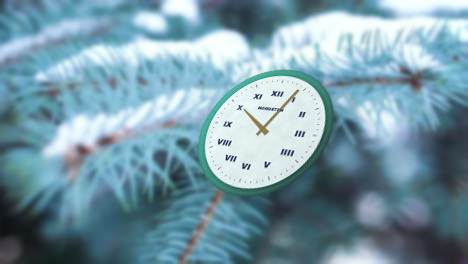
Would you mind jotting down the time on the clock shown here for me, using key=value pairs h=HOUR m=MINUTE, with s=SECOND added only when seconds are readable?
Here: h=10 m=4
